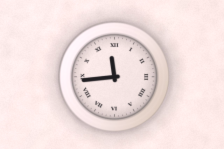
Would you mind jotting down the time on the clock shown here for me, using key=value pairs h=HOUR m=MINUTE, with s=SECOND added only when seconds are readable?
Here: h=11 m=44
